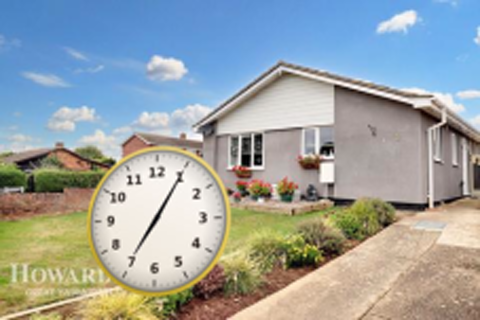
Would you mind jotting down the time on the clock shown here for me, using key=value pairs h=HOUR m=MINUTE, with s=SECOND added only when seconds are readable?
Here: h=7 m=5
